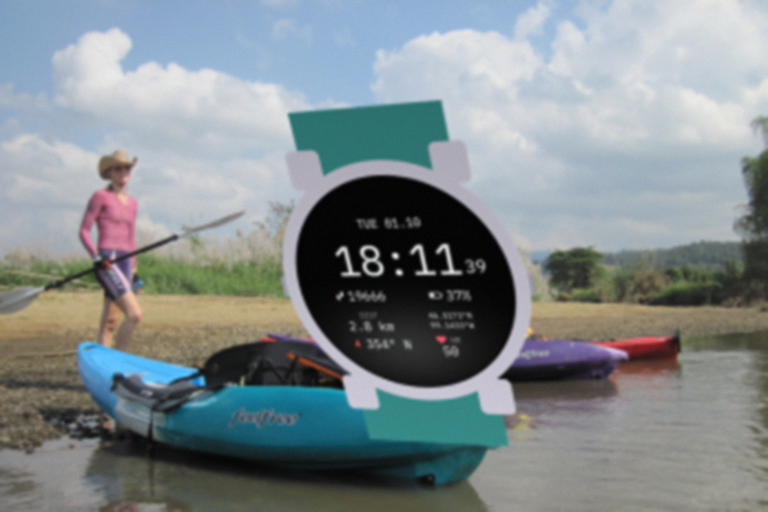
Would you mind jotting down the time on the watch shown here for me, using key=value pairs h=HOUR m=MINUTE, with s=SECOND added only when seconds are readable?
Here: h=18 m=11
